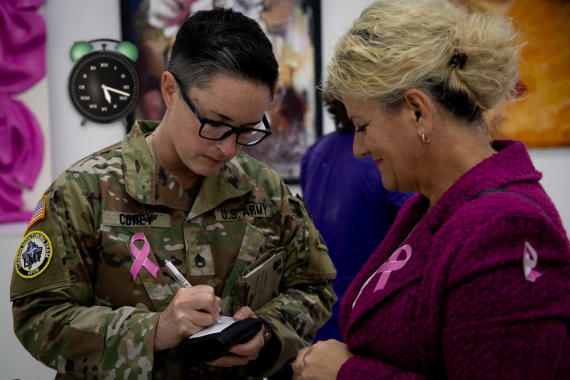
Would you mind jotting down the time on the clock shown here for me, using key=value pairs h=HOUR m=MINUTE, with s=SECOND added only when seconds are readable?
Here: h=5 m=18
